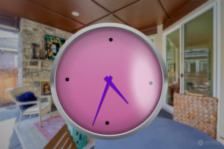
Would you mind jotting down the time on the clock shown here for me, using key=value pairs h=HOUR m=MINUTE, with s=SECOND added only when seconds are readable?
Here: h=4 m=33
